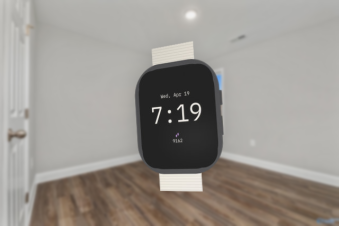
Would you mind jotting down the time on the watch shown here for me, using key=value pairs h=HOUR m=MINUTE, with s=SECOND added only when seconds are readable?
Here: h=7 m=19
